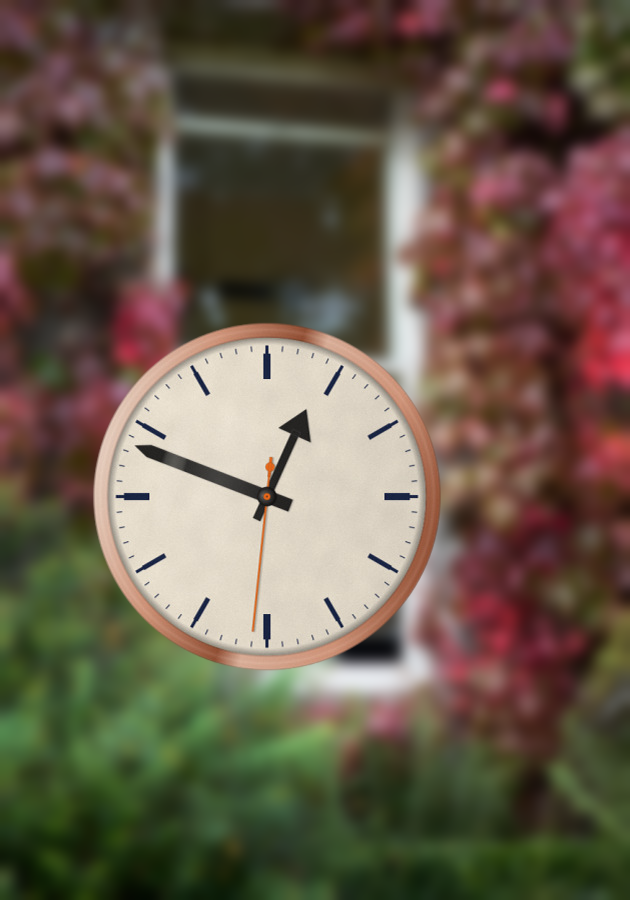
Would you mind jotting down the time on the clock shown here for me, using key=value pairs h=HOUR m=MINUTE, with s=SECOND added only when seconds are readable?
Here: h=12 m=48 s=31
